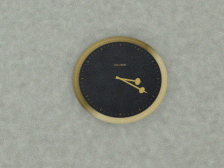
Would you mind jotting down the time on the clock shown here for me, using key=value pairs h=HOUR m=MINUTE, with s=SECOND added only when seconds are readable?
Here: h=3 m=20
